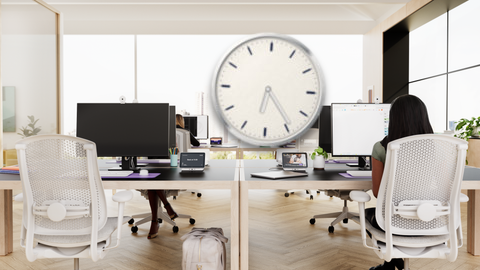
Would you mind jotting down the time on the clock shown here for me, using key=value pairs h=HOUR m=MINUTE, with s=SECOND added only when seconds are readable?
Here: h=6 m=24
